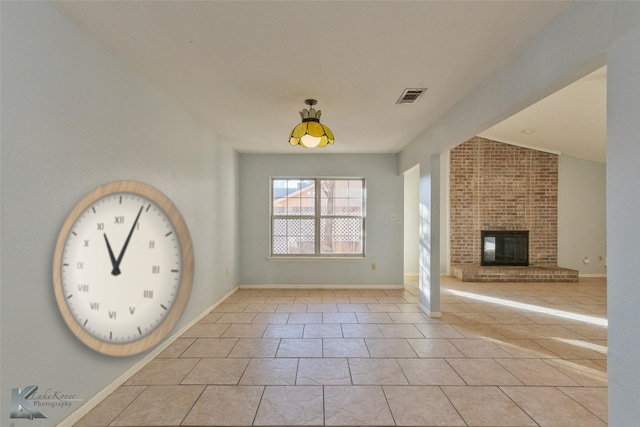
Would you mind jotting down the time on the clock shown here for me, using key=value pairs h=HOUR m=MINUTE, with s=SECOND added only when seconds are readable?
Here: h=11 m=4
